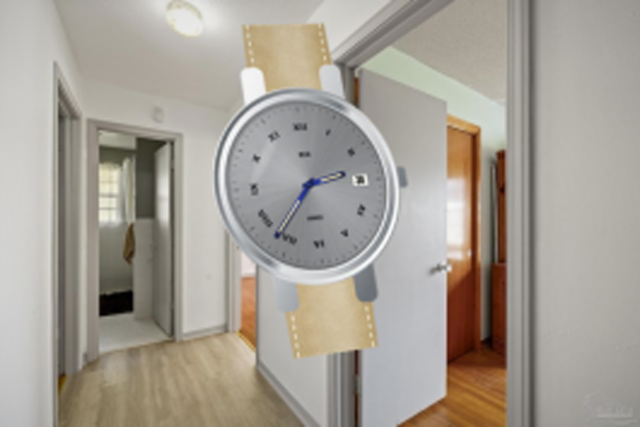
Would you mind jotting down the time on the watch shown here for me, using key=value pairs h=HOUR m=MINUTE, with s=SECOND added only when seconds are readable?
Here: h=2 m=37
